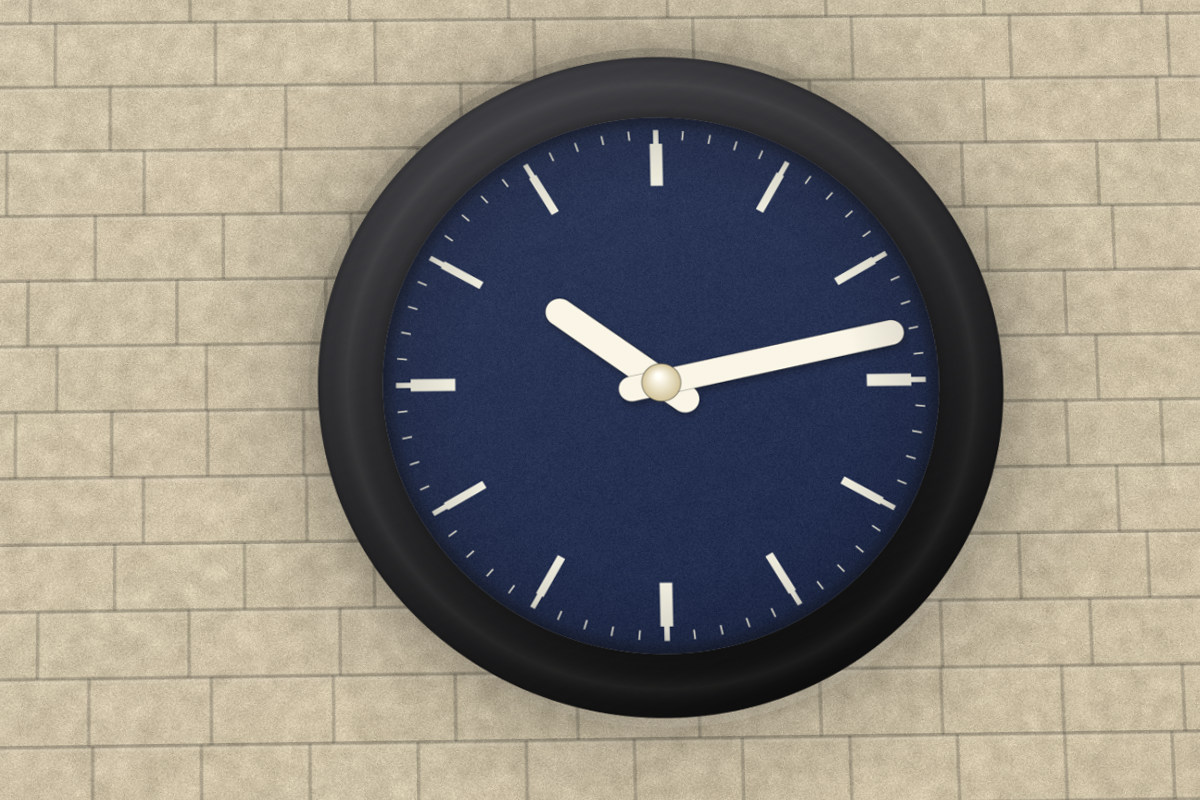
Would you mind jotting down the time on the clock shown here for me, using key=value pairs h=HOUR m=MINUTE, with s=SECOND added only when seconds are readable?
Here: h=10 m=13
